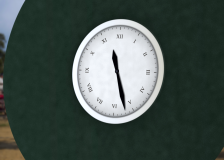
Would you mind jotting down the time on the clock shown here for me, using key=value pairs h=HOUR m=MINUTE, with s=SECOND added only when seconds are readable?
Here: h=11 m=27
